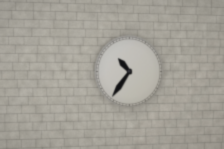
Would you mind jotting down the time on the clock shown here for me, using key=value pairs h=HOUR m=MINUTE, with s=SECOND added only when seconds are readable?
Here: h=10 m=36
